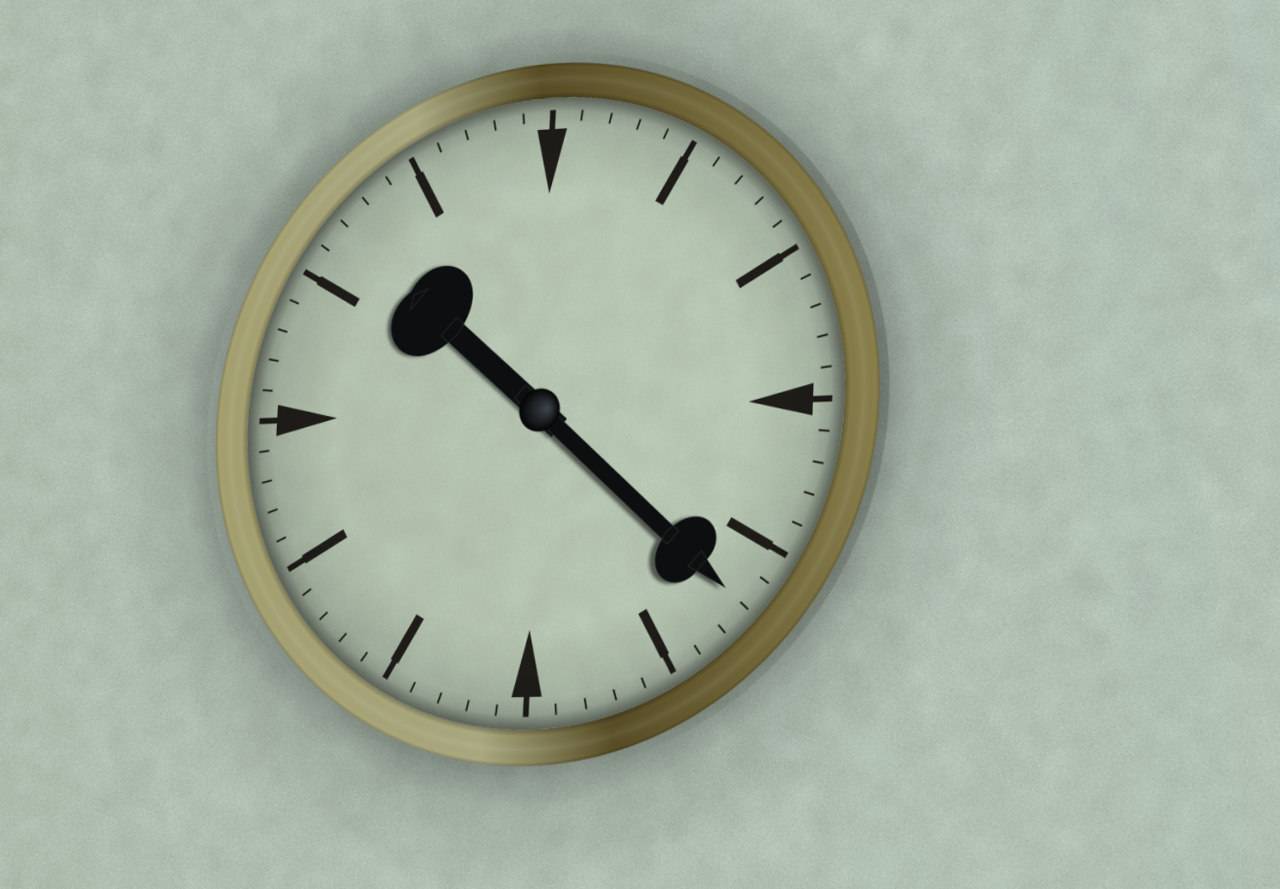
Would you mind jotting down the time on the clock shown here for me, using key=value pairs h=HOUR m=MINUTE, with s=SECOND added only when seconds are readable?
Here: h=10 m=22
